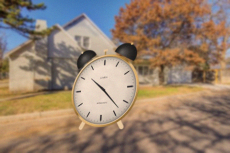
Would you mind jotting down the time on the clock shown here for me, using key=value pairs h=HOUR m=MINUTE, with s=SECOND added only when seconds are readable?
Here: h=10 m=23
